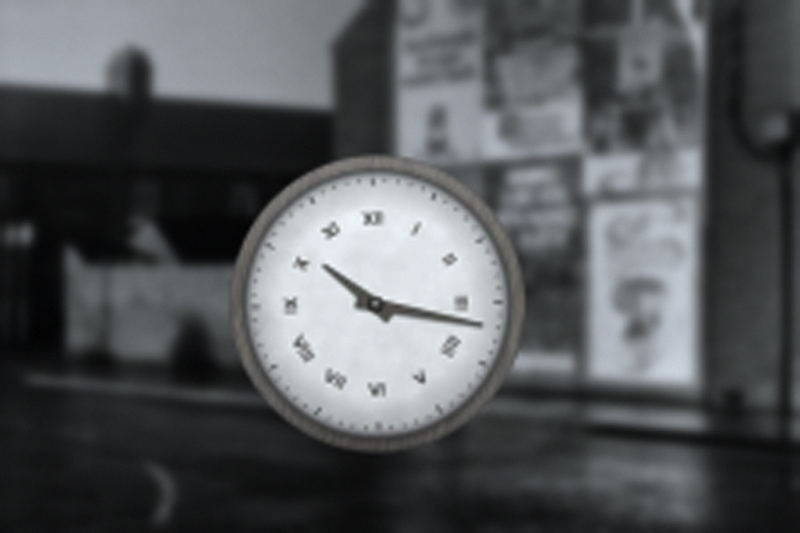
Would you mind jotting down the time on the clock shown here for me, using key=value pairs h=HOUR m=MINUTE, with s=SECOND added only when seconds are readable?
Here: h=10 m=17
